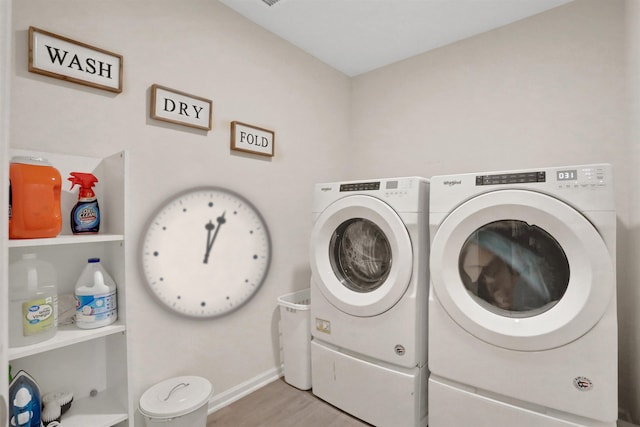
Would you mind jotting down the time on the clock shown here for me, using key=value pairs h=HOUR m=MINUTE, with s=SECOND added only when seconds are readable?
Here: h=12 m=3
